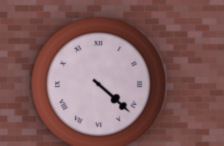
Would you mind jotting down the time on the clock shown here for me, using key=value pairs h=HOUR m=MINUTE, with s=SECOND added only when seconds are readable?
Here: h=4 m=22
